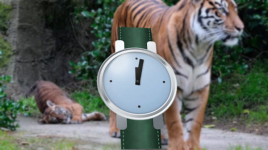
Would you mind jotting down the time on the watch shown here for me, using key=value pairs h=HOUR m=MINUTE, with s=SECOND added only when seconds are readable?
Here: h=12 m=2
